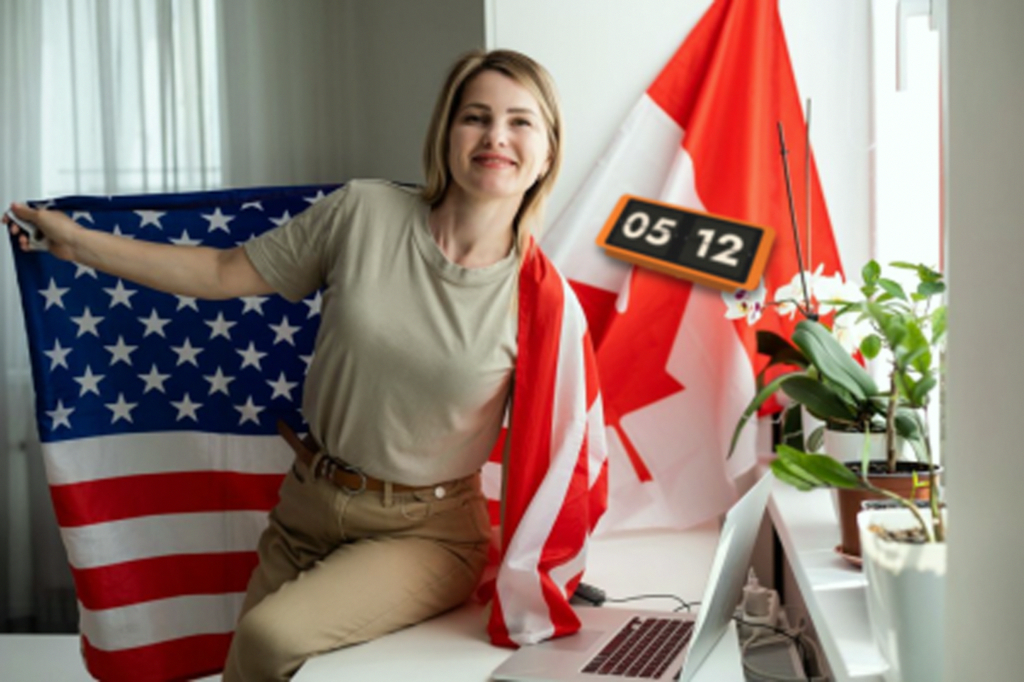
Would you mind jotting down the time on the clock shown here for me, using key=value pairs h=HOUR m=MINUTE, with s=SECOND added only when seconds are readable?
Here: h=5 m=12
